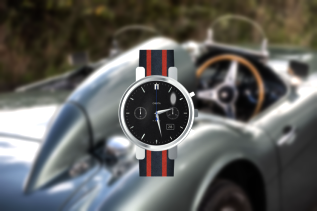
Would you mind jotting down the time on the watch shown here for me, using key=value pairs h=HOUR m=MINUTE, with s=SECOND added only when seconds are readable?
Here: h=2 m=28
